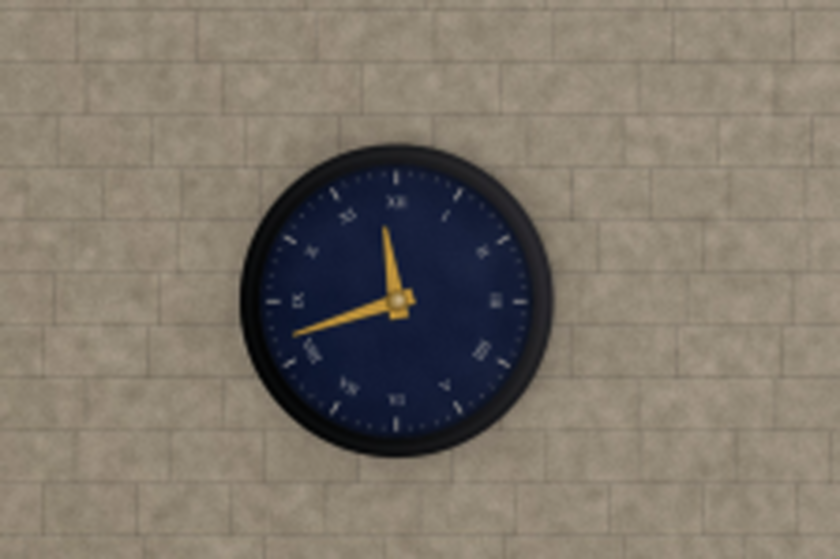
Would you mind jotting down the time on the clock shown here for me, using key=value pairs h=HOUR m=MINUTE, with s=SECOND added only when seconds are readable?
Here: h=11 m=42
